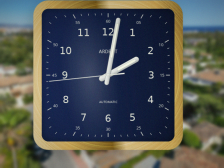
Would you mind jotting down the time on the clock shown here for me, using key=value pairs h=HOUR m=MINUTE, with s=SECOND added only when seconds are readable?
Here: h=2 m=1 s=44
